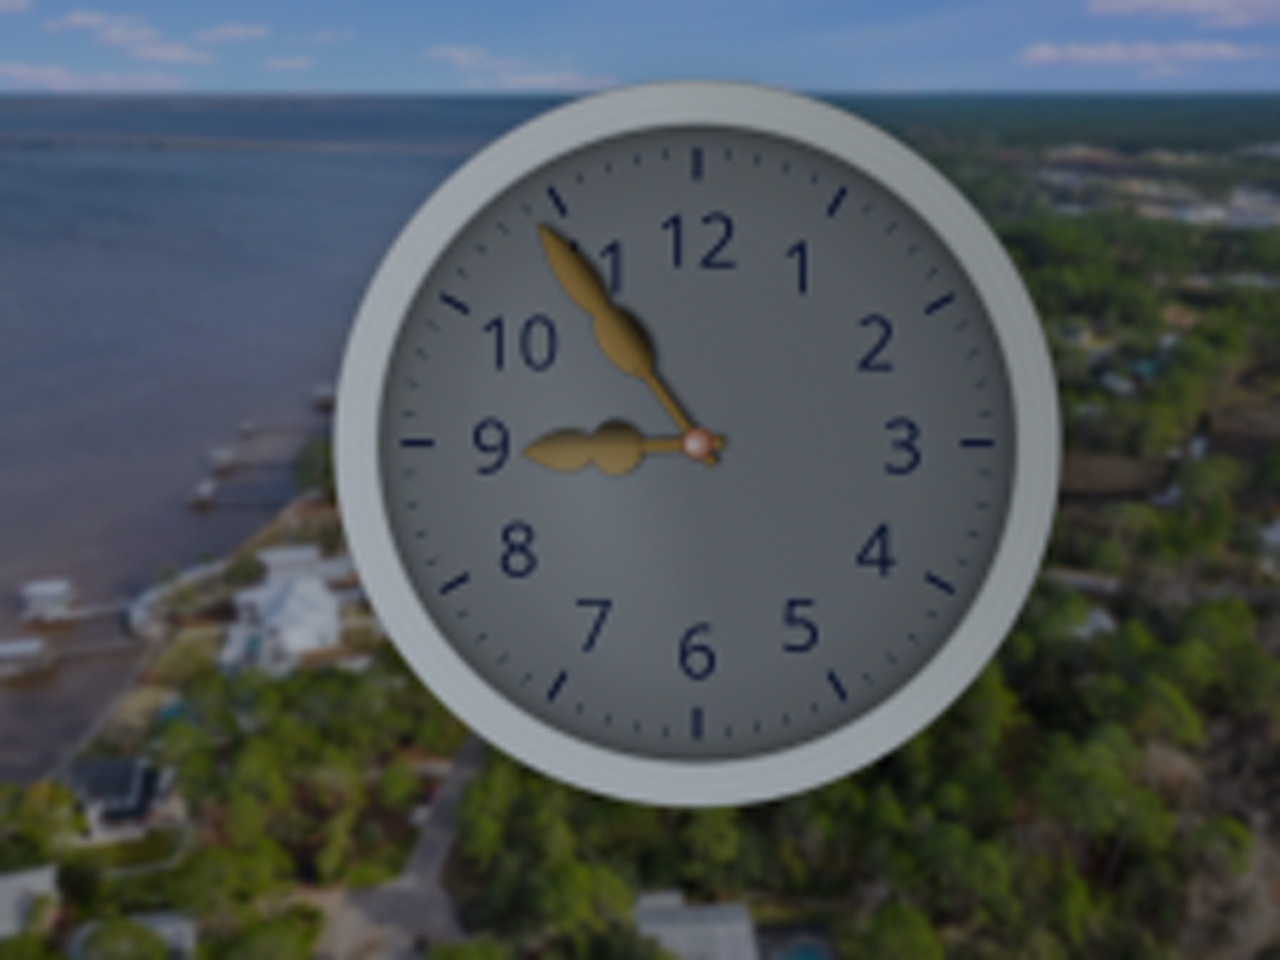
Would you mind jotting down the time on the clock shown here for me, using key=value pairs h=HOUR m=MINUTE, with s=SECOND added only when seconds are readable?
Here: h=8 m=54
